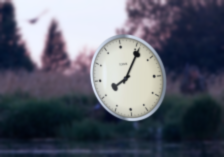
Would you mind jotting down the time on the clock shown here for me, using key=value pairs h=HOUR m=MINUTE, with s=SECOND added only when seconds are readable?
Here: h=8 m=6
